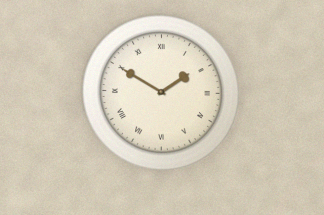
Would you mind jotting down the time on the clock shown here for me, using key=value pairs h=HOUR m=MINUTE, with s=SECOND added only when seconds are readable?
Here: h=1 m=50
